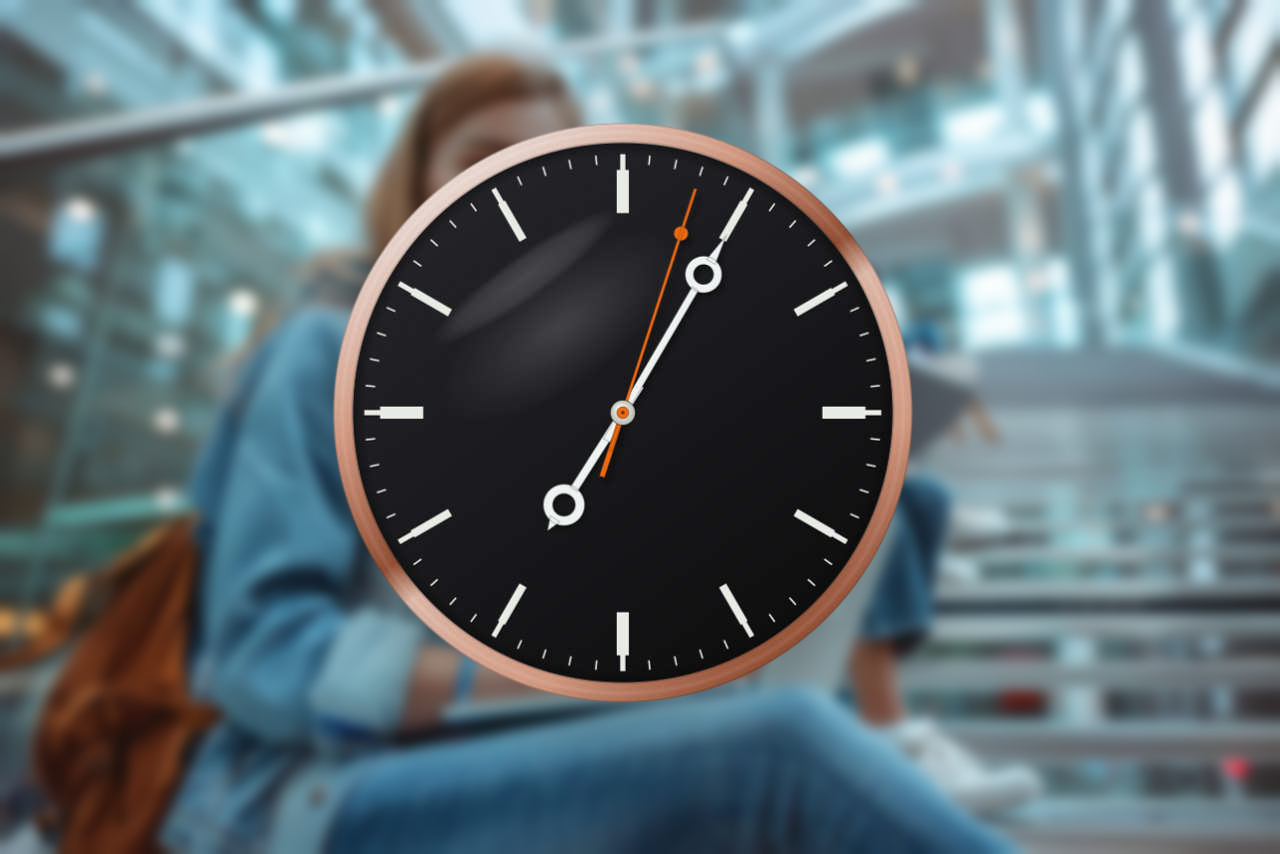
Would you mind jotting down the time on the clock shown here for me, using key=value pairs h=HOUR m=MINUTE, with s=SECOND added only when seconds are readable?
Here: h=7 m=5 s=3
